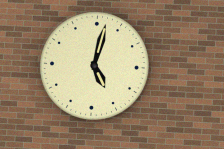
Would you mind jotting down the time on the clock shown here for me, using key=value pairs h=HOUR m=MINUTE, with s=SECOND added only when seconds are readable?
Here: h=5 m=2
